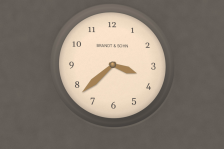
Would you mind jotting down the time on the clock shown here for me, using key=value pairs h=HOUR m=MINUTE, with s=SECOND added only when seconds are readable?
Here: h=3 m=38
